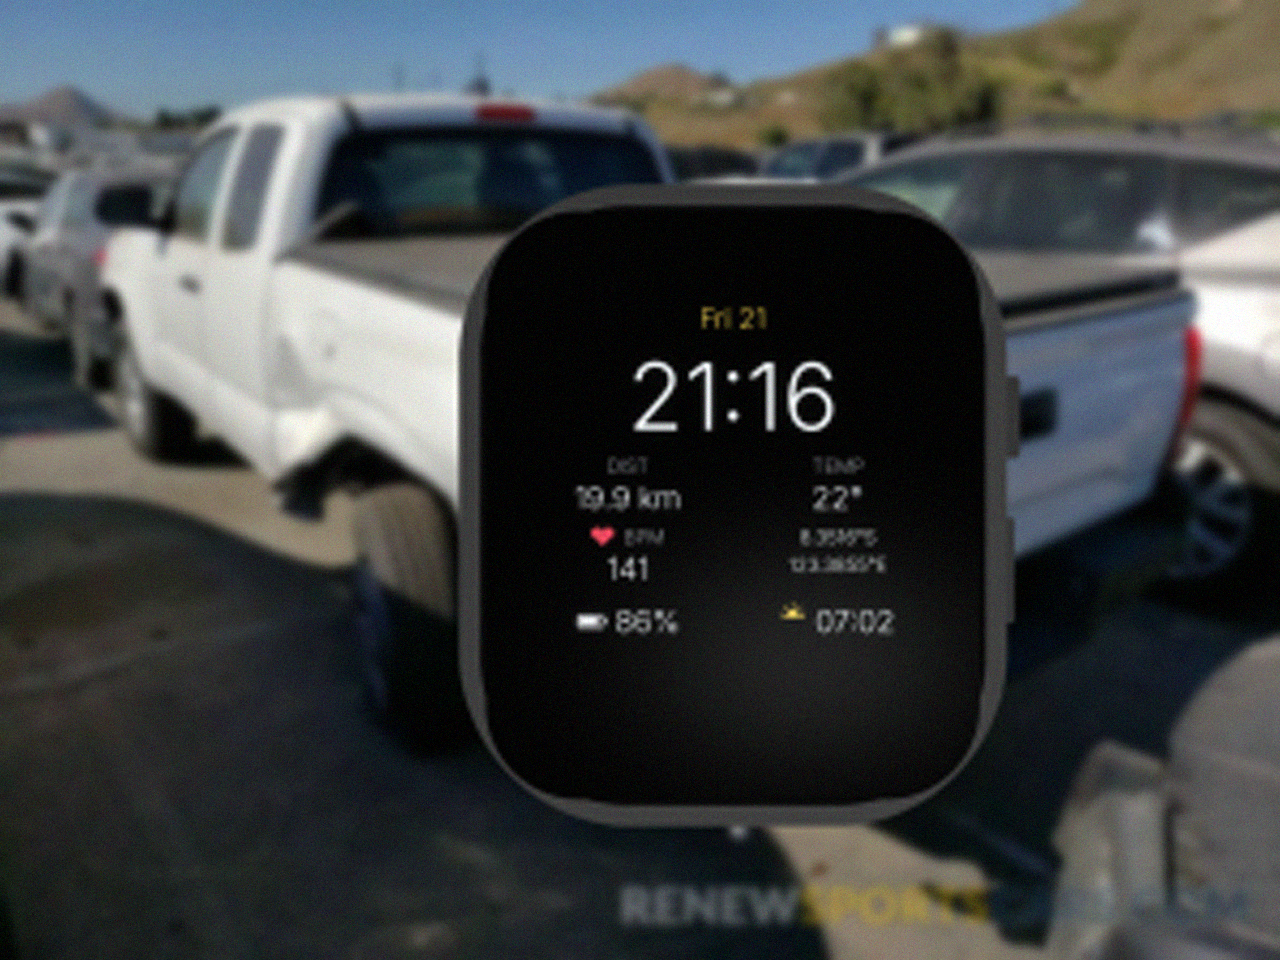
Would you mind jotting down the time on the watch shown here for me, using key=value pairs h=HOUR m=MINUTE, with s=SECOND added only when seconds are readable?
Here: h=21 m=16
